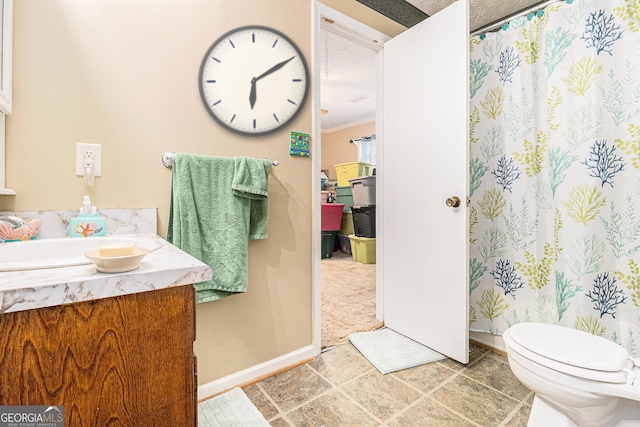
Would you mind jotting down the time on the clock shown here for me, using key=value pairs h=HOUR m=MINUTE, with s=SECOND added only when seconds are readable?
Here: h=6 m=10
